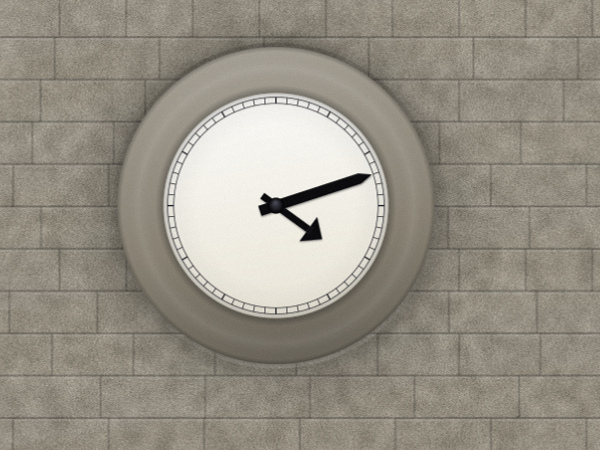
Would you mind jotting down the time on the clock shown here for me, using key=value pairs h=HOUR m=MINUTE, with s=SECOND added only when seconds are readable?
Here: h=4 m=12
